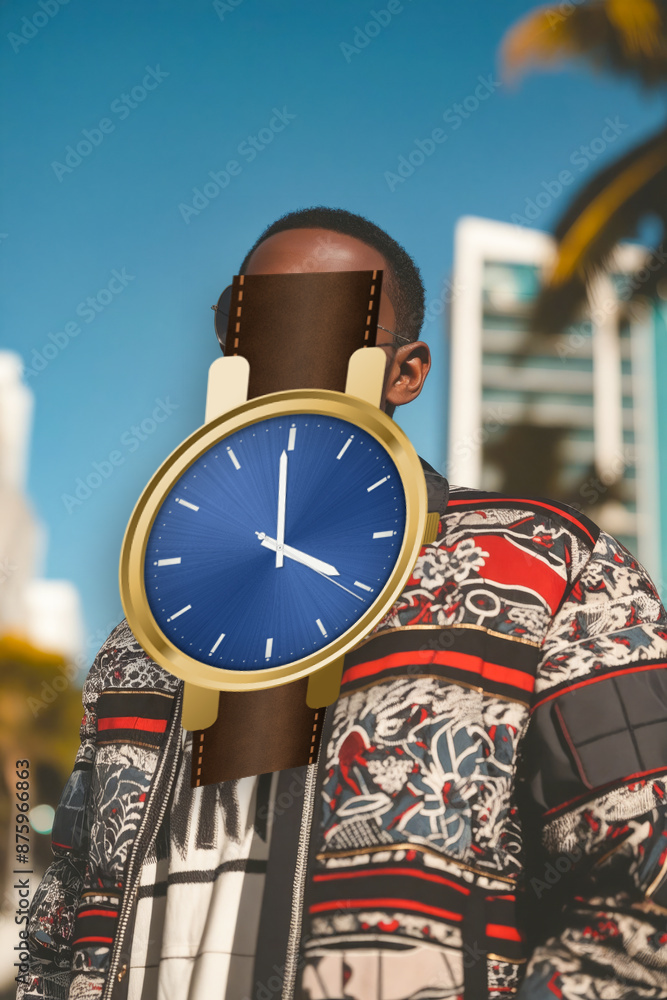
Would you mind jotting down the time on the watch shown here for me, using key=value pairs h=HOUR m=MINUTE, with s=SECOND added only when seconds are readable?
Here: h=3 m=59 s=21
